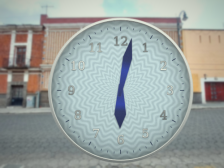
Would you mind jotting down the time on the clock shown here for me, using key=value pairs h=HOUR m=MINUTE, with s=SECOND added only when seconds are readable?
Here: h=6 m=2
